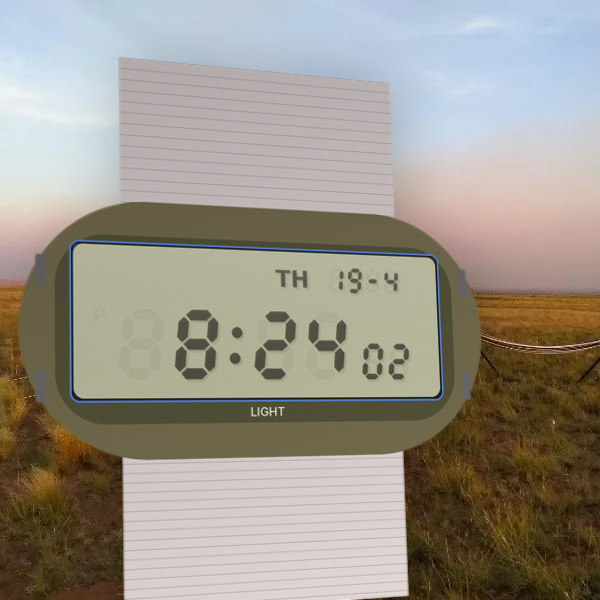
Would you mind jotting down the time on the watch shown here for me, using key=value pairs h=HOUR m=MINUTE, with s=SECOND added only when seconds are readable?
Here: h=8 m=24 s=2
